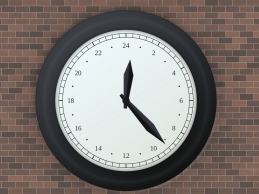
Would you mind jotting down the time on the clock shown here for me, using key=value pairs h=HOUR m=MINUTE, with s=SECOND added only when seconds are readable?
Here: h=0 m=23
